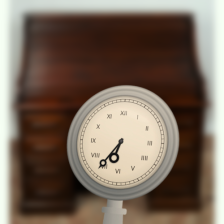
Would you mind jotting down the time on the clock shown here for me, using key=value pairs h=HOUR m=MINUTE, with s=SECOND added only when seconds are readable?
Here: h=6 m=36
